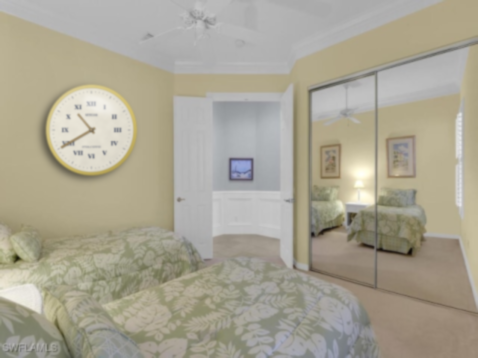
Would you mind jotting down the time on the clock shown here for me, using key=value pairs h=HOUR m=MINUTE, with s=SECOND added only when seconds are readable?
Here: h=10 m=40
